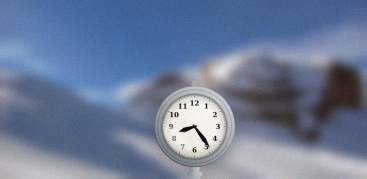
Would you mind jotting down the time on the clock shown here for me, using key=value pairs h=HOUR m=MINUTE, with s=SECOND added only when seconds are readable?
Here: h=8 m=24
